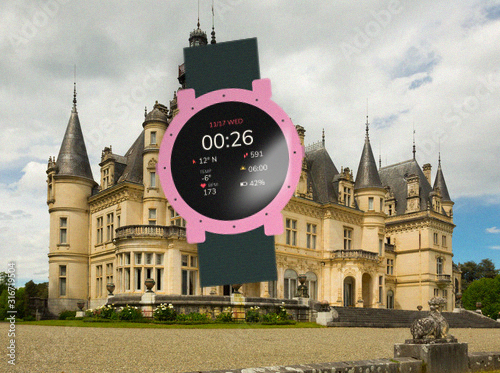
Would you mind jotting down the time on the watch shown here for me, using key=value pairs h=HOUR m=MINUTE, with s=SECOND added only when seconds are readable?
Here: h=0 m=26
